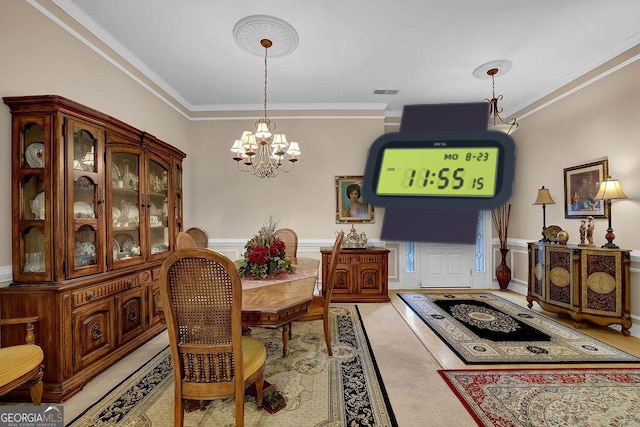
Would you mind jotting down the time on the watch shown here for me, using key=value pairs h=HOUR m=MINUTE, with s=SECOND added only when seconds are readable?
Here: h=11 m=55 s=15
